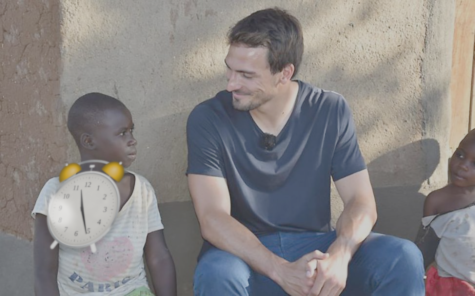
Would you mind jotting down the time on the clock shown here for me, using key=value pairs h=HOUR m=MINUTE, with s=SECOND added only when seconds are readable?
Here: h=11 m=26
